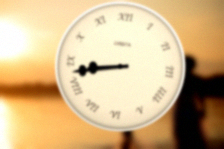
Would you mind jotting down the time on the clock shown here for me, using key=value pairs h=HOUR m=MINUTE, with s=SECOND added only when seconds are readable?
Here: h=8 m=43
